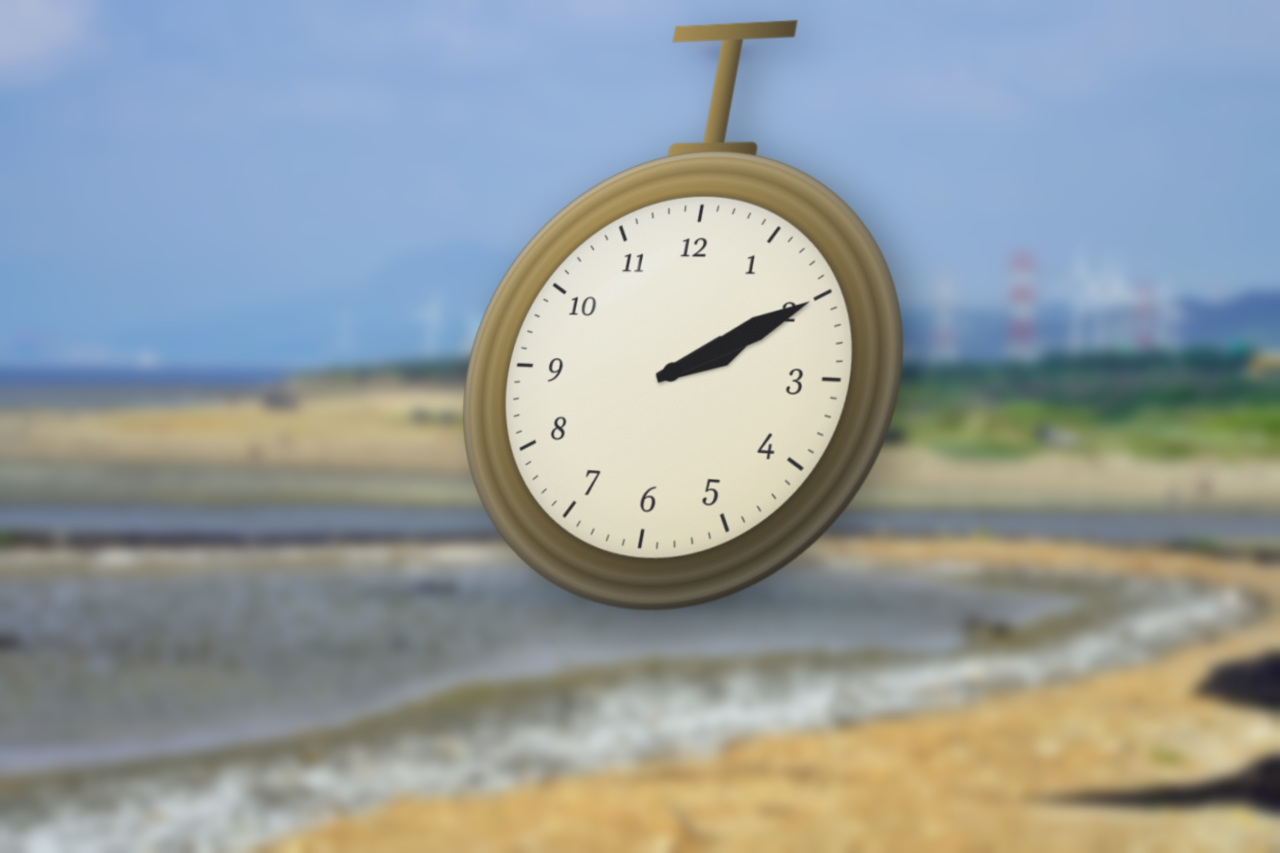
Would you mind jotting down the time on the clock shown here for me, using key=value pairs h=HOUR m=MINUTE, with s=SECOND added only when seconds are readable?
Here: h=2 m=10
